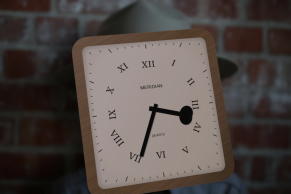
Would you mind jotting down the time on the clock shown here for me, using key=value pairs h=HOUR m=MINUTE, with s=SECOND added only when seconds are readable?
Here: h=3 m=34
